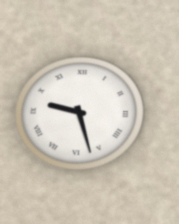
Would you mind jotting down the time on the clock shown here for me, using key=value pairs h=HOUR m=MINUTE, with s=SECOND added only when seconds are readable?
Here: h=9 m=27
